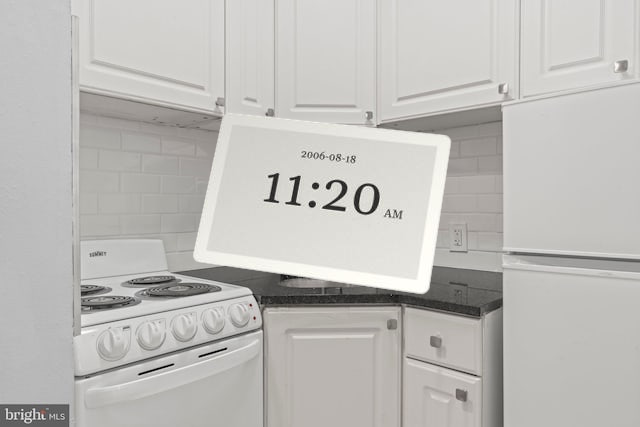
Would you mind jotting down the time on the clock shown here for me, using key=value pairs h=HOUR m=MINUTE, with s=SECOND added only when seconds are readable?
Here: h=11 m=20
